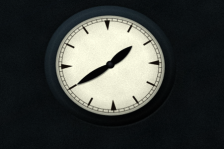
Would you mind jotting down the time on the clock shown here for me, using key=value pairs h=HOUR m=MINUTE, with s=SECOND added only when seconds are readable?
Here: h=1 m=40
